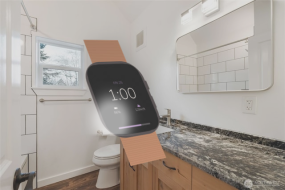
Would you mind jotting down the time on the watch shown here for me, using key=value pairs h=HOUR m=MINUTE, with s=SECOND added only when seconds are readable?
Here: h=1 m=0
